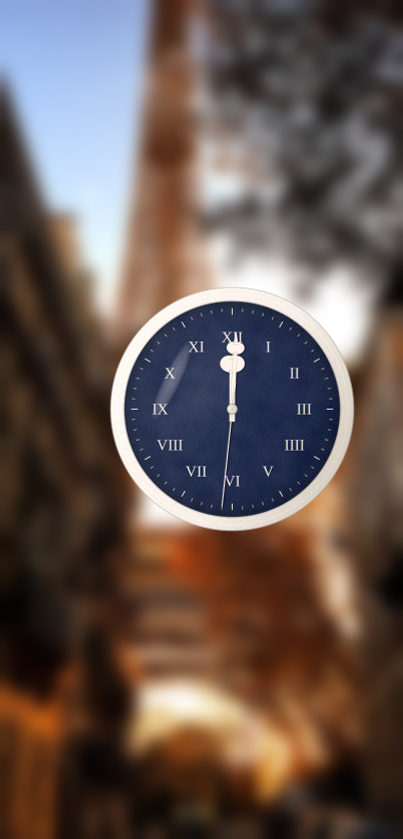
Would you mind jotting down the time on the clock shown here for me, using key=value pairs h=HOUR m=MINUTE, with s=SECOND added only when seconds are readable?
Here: h=12 m=0 s=31
